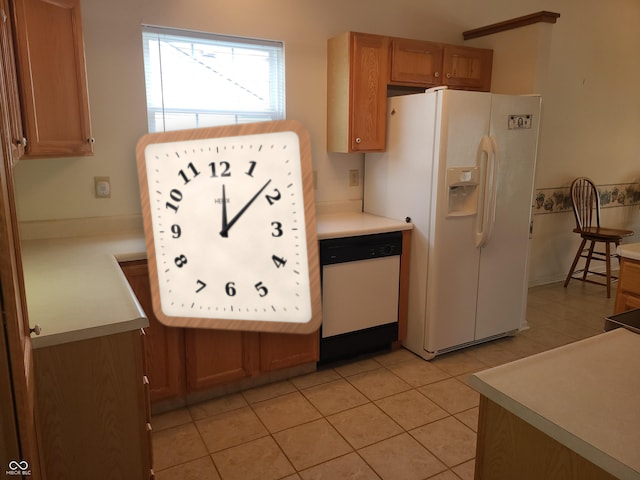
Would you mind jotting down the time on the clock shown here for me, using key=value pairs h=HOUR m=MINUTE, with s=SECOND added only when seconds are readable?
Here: h=12 m=8
